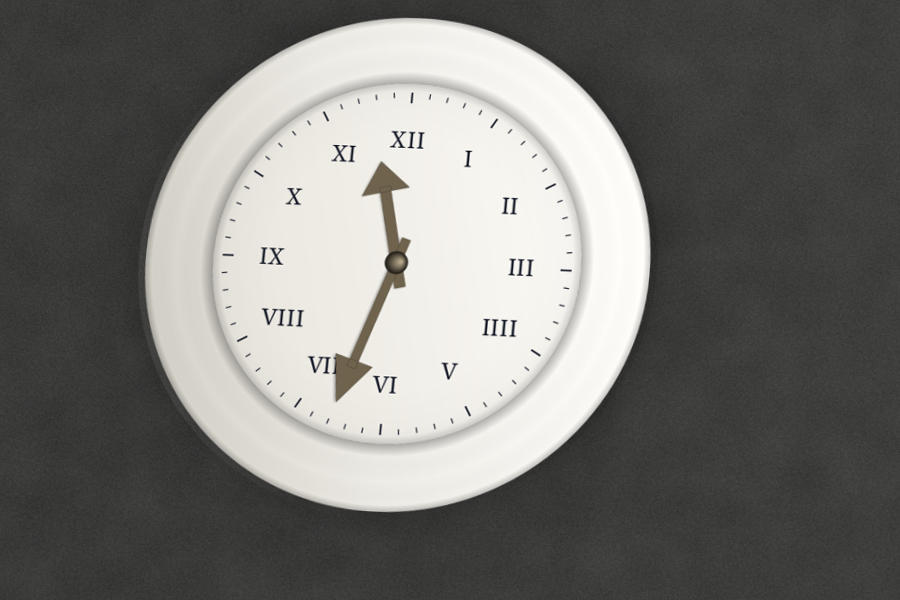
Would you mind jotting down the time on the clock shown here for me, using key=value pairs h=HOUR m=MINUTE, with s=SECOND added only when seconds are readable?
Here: h=11 m=33
